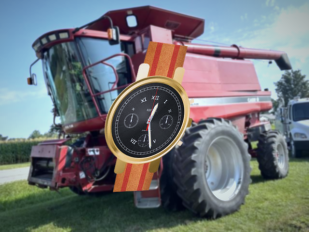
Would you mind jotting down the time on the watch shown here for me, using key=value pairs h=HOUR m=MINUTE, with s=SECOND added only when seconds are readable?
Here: h=12 m=27
